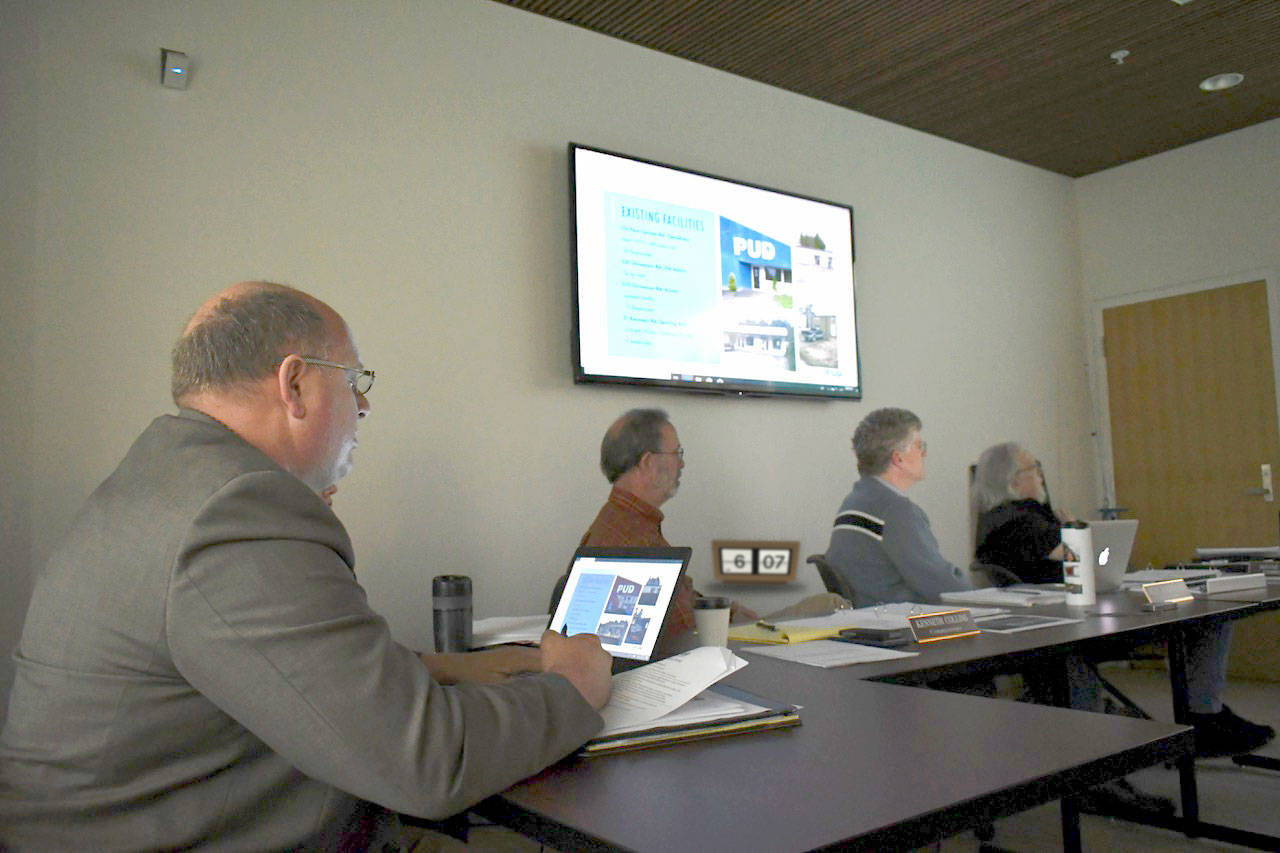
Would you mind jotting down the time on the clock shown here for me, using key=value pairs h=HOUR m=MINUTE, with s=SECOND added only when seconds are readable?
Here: h=6 m=7
